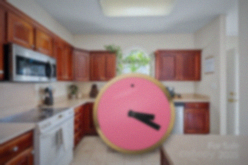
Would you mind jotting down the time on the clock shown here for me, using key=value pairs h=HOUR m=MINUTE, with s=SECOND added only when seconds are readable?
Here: h=3 m=20
